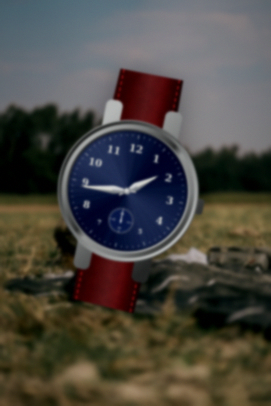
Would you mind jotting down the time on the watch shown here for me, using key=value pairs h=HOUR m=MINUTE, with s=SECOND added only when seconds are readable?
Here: h=1 m=44
